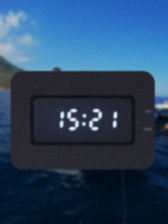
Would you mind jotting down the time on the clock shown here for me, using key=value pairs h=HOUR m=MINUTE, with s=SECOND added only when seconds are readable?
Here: h=15 m=21
